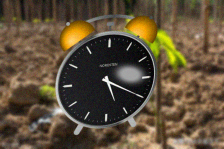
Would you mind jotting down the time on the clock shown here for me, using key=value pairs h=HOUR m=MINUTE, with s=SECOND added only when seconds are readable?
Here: h=5 m=20
